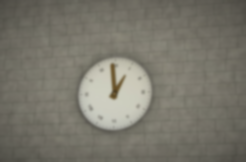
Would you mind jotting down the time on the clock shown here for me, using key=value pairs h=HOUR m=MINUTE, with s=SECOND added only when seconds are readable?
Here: h=12 m=59
